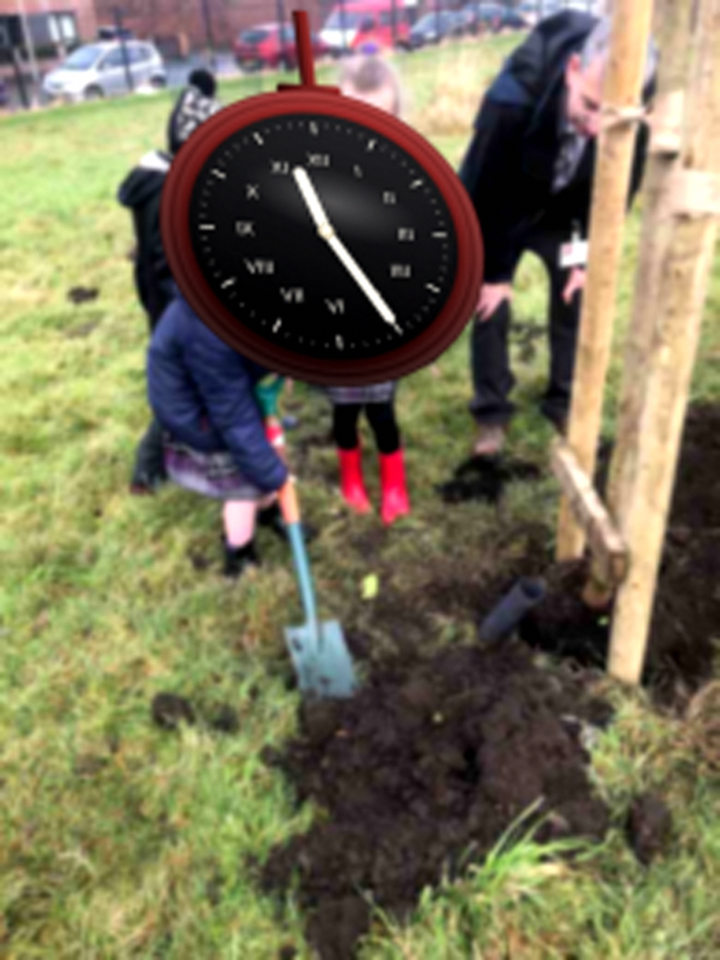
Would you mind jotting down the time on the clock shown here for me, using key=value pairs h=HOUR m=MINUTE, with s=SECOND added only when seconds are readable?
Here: h=11 m=25
